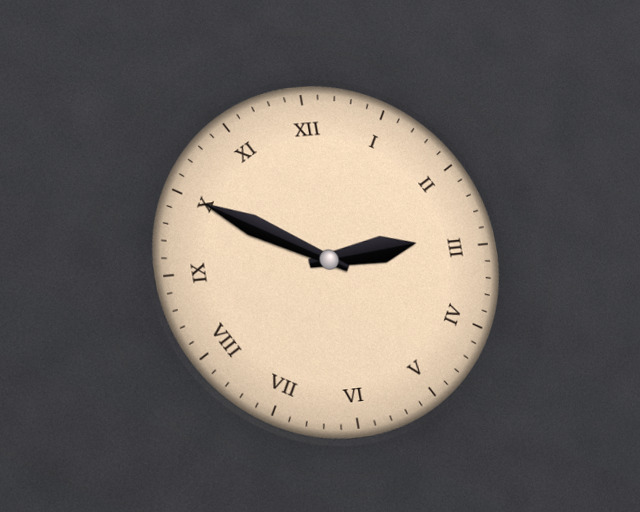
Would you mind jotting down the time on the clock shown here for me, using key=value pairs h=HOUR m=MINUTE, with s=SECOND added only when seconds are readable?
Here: h=2 m=50
